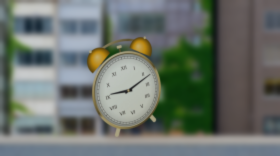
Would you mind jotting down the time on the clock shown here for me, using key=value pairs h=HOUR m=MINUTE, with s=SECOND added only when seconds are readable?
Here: h=9 m=12
